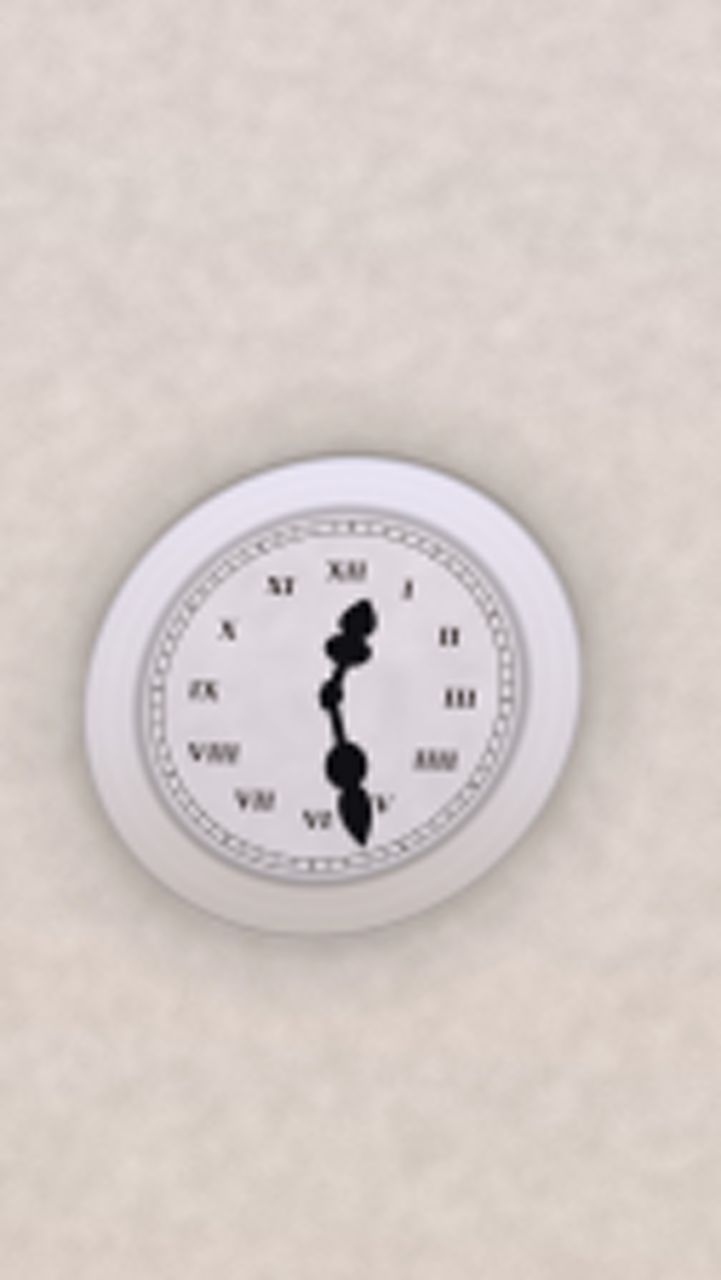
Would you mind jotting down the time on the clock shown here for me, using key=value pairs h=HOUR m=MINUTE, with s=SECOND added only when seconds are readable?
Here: h=12 m=27
